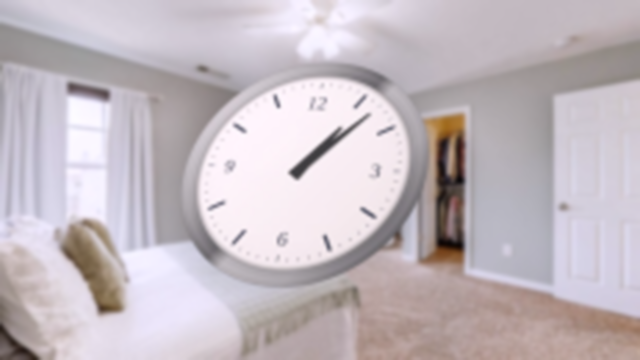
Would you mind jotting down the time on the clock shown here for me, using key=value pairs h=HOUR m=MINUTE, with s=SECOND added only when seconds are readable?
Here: h=1 m=7
